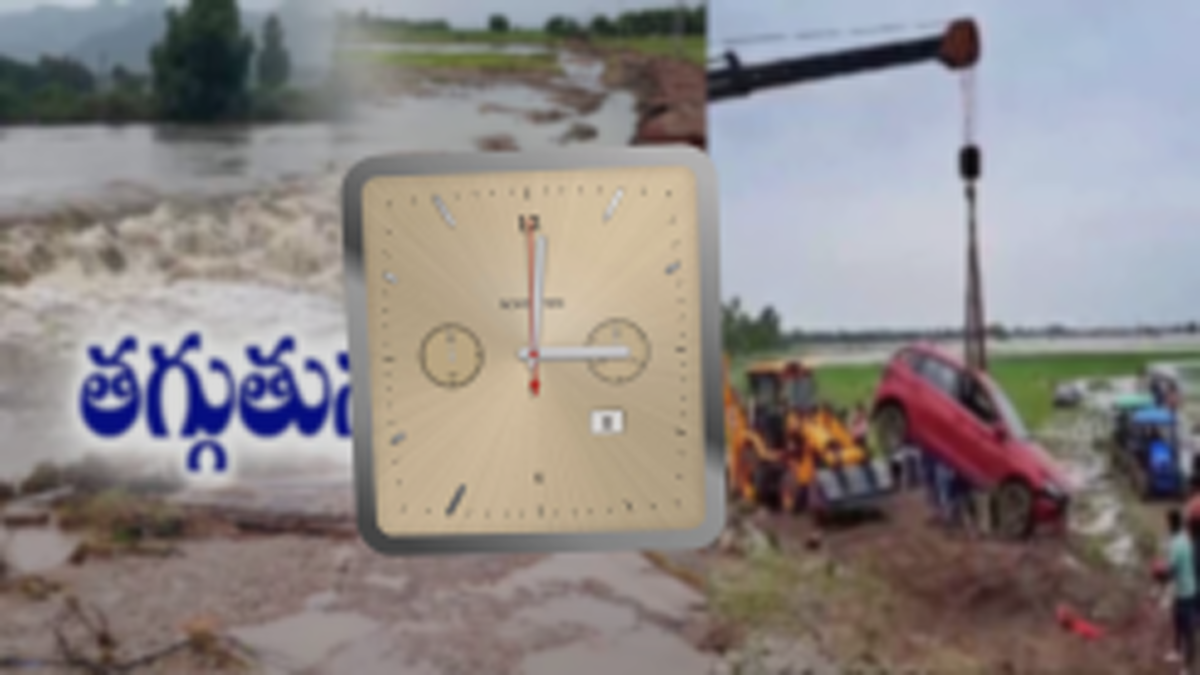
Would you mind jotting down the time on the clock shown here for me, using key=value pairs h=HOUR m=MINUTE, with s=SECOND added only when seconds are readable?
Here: h=3 m=1
